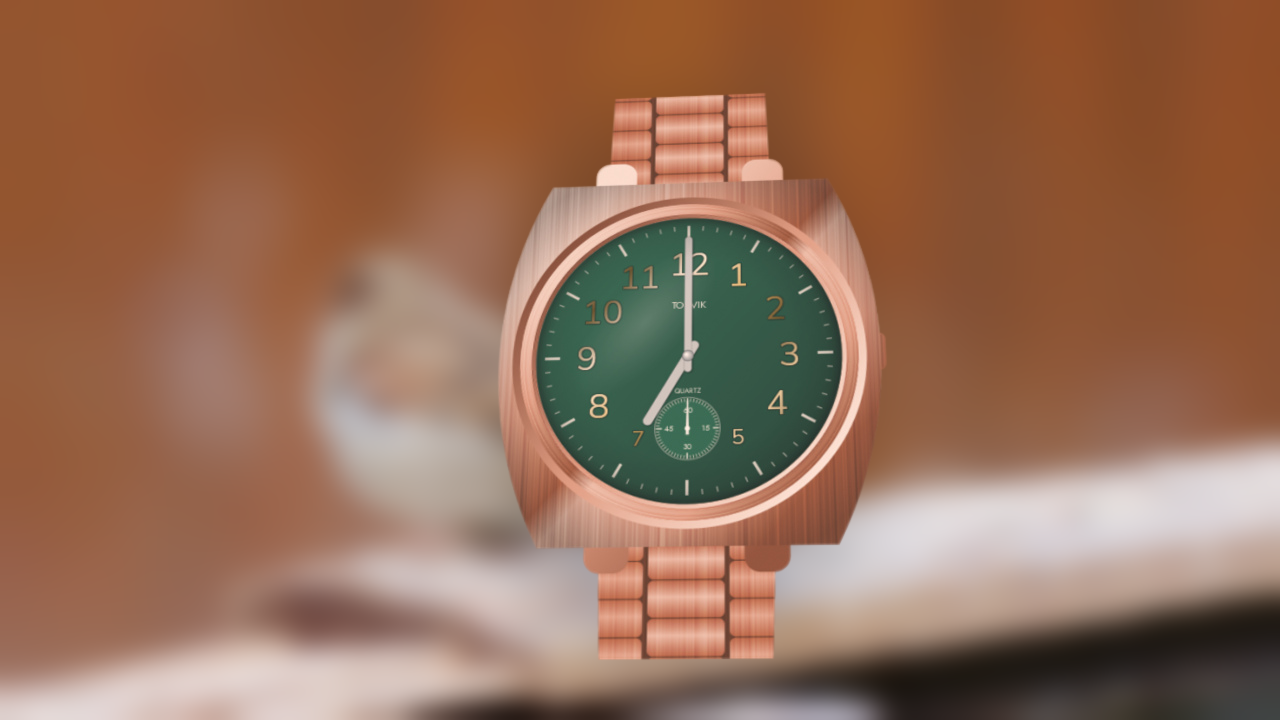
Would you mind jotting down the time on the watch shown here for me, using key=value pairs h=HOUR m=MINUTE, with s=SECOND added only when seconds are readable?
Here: h=7 m=0
